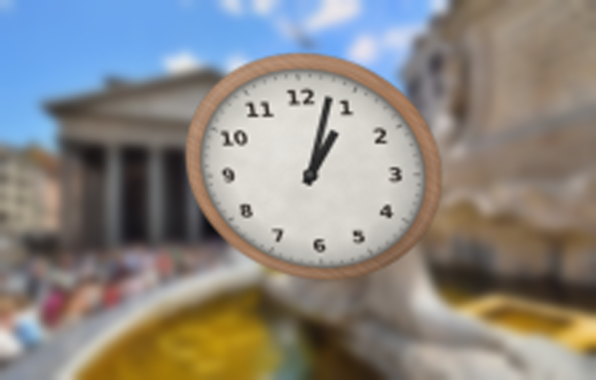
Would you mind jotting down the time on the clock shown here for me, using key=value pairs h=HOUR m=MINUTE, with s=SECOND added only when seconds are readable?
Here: h=1 m=3
